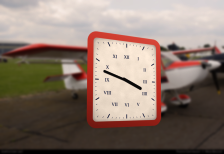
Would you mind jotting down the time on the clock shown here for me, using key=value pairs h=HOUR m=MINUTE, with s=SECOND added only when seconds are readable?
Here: h=3 m=48
